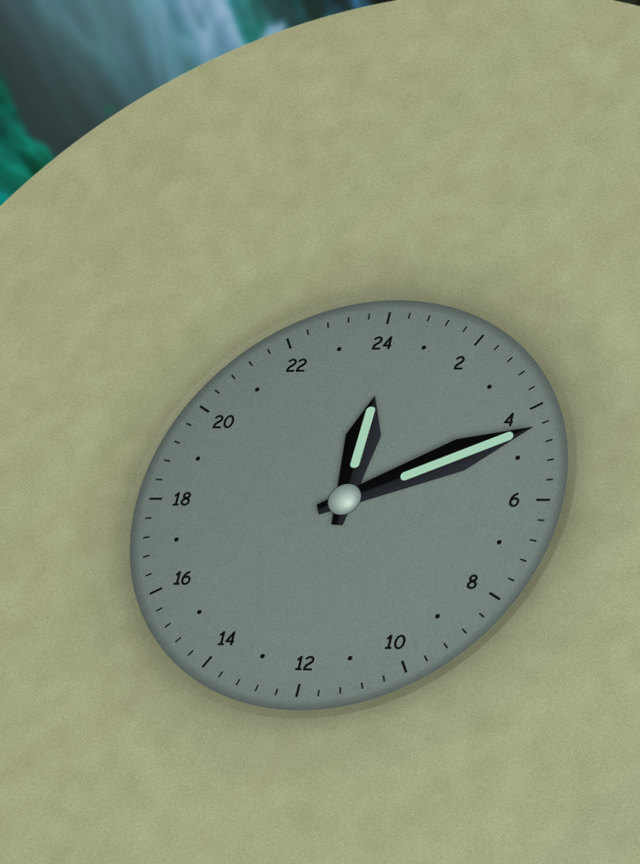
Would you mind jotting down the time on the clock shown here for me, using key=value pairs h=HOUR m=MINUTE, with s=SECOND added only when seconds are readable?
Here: h=0 m=11
